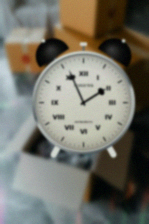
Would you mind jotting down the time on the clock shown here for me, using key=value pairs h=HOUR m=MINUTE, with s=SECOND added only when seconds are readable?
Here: h=1 m=56
